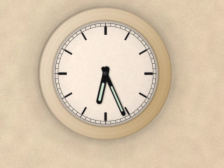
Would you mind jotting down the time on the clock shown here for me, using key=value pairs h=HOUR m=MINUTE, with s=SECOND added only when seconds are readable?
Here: h=6 m=26
